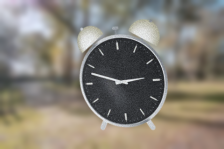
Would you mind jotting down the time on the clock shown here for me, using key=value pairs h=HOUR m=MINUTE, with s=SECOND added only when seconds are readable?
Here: h=2 m=48
